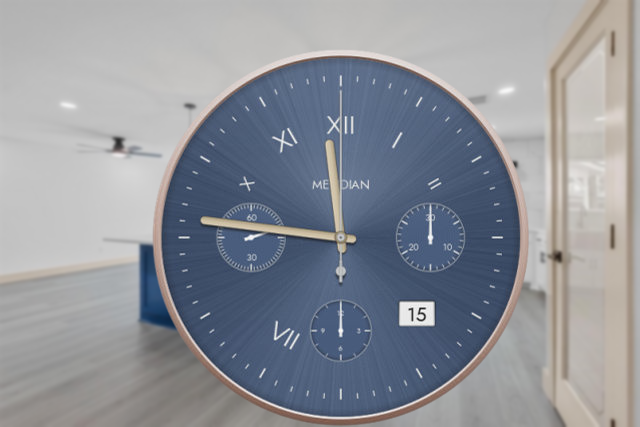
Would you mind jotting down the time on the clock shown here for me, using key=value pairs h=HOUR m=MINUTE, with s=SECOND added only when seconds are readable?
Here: h=11 m=46 s=12
